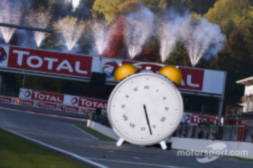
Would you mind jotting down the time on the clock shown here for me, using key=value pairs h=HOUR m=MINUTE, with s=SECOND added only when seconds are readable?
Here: h=5 m=27
